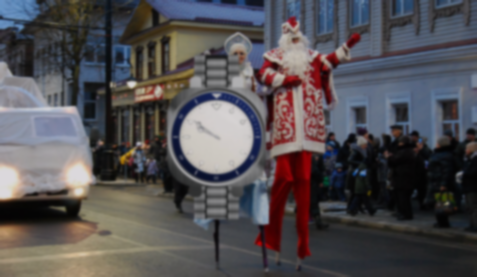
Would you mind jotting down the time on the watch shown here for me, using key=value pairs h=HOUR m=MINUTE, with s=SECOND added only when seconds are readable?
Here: h=9 m=51
